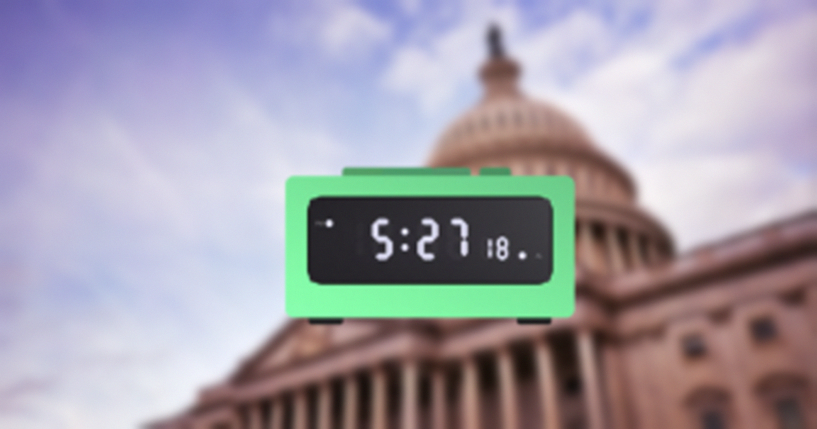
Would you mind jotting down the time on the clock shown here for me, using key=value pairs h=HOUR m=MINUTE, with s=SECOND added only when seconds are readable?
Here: h=5 m=27 s=18
